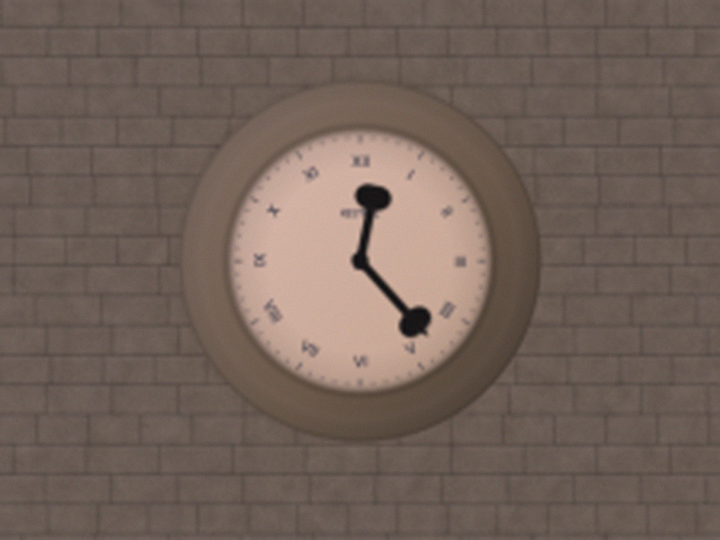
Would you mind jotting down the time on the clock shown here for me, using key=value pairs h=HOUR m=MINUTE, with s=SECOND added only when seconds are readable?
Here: h=12 m=23
